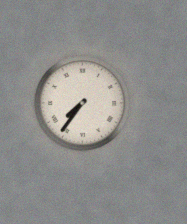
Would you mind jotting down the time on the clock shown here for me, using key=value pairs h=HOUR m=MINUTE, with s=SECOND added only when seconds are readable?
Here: h=7 m=36
